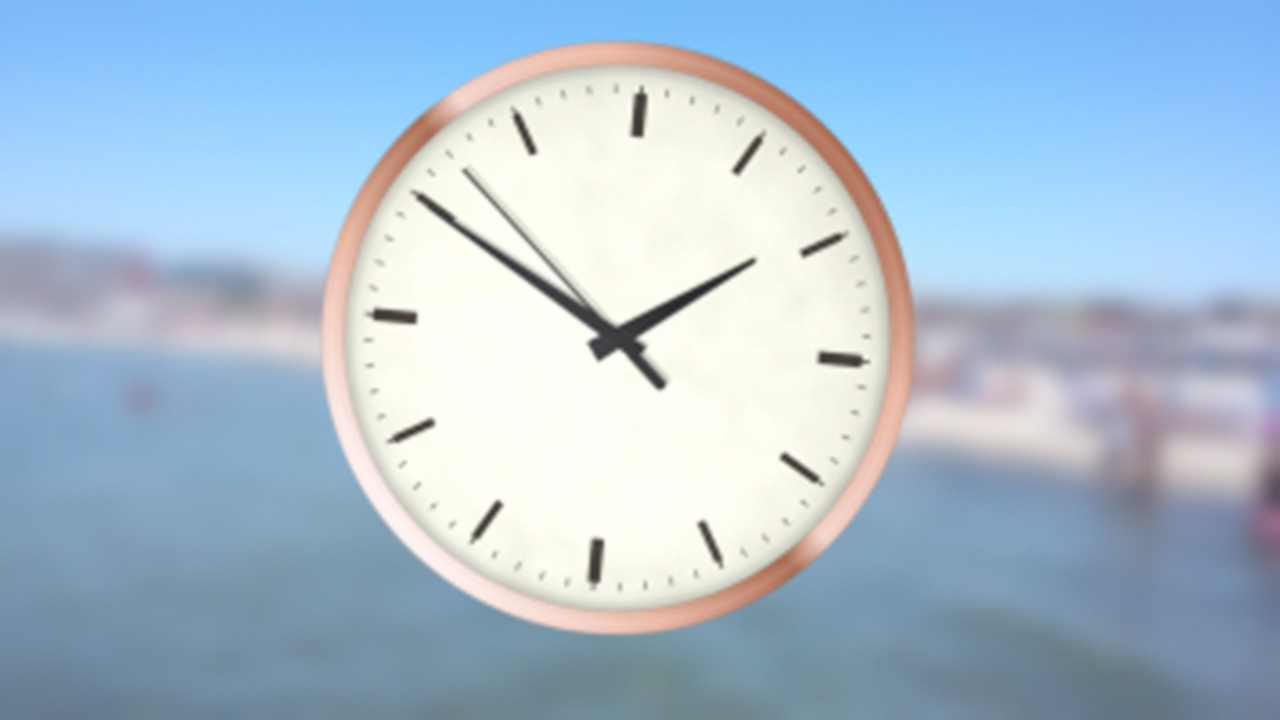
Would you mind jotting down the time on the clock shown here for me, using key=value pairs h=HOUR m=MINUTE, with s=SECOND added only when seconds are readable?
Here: h=1 m=49 s=52
